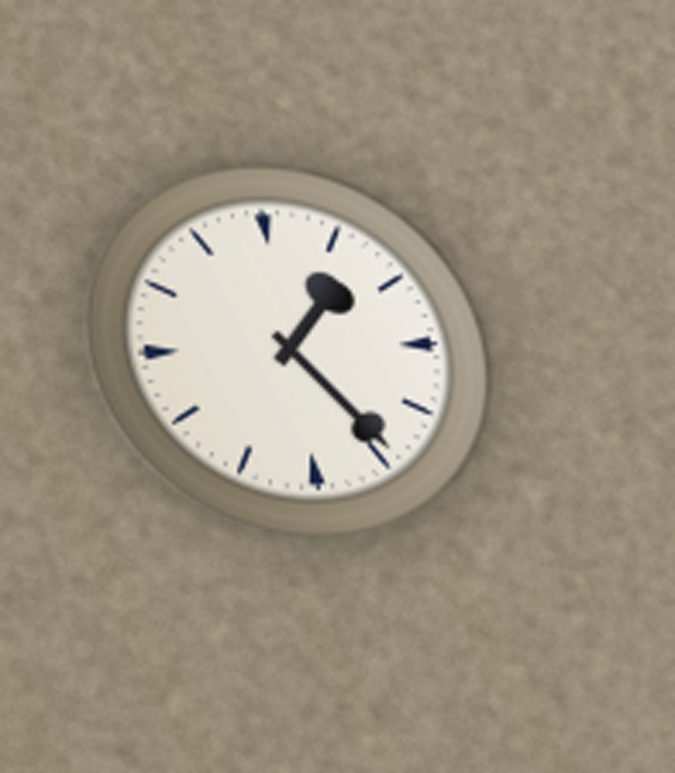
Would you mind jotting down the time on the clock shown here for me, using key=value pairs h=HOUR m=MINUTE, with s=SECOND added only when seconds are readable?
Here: h=1 m=24
